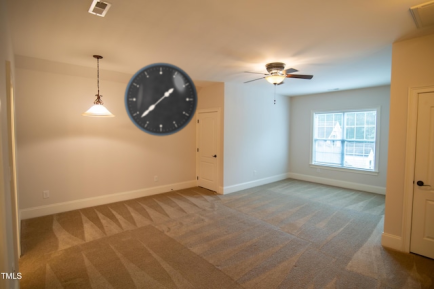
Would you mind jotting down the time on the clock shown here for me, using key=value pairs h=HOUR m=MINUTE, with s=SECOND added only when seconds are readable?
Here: h=1 m=38
